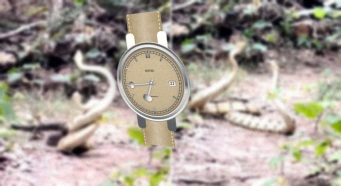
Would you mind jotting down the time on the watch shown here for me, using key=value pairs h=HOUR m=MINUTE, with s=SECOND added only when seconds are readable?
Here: h=6 m=44
